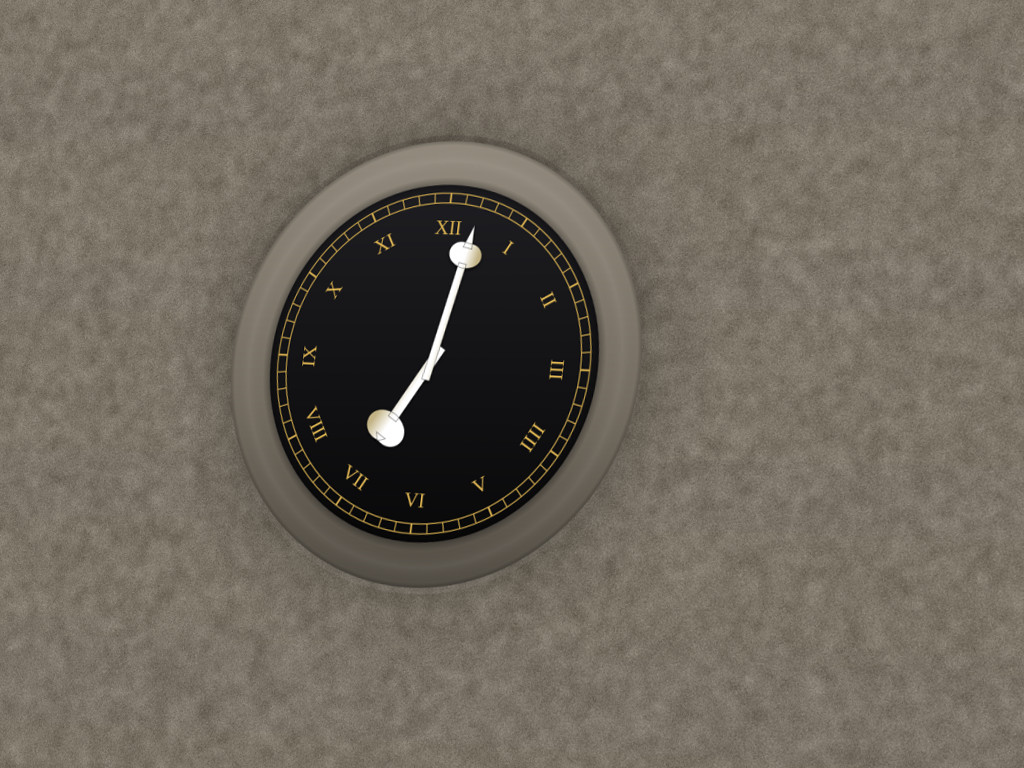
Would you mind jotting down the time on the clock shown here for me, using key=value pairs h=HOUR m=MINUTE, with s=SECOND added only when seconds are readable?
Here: h=7 m=2
